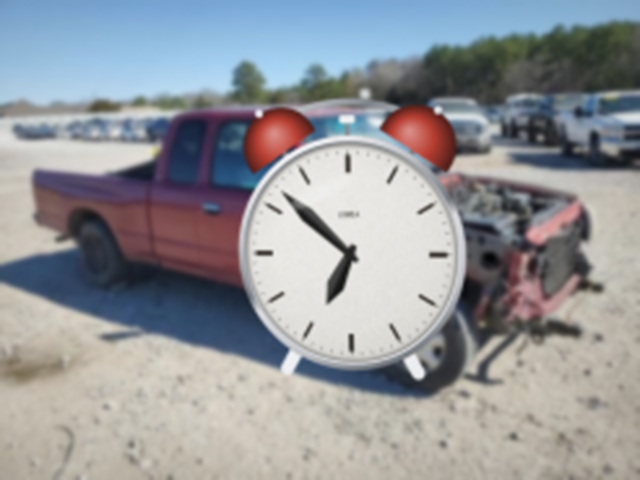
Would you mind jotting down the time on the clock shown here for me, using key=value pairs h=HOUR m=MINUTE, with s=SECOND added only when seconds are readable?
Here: h=6 m=52
